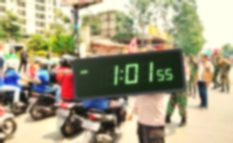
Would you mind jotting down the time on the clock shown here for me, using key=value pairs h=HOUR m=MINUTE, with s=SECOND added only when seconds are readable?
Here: h=1 m=1
